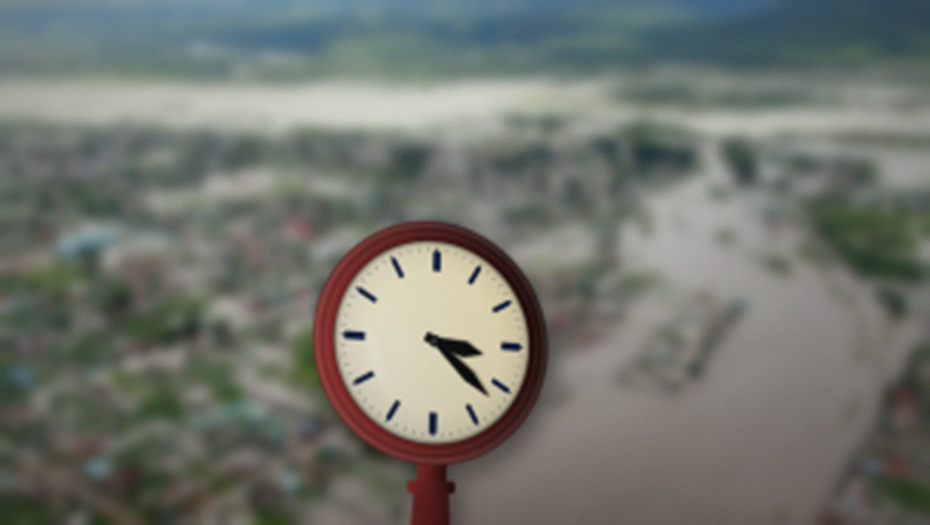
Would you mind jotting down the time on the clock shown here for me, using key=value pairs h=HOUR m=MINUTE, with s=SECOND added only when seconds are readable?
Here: h=3 m=22
